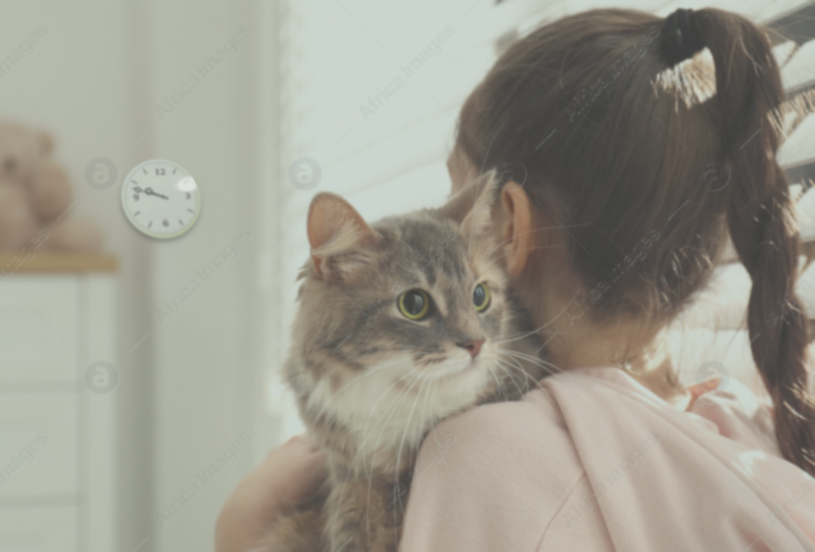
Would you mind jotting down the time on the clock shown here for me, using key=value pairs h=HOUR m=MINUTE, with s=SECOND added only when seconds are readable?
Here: h=9 m=48
